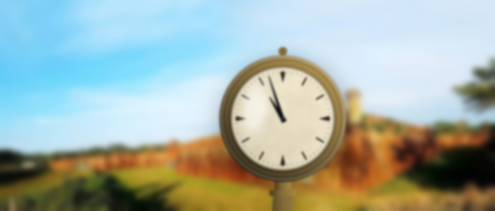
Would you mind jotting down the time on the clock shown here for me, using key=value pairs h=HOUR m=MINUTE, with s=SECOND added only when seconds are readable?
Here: h=10 m=57
